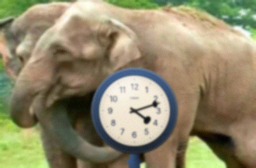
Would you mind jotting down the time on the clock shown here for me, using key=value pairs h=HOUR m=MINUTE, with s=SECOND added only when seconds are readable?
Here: h=4 m=12
